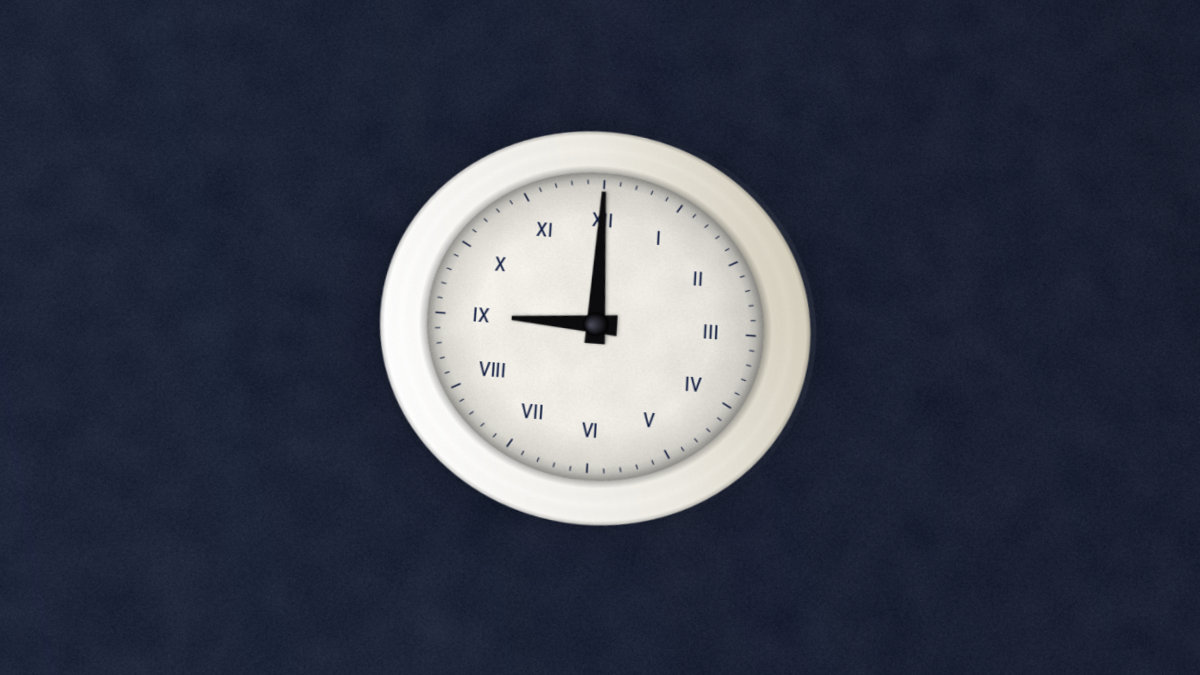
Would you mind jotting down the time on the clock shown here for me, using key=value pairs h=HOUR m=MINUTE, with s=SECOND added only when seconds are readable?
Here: h=9 m=0
